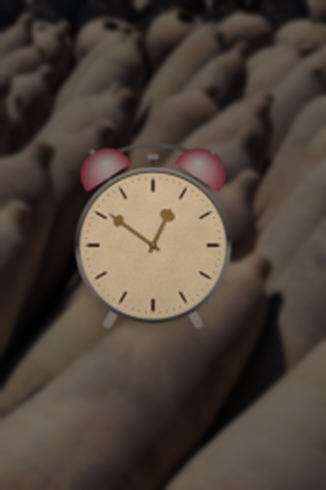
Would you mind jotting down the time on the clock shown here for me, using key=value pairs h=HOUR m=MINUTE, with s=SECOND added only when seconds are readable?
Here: h=12 m=51
